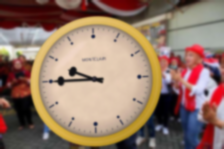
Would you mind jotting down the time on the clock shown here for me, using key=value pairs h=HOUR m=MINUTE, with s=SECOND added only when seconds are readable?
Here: h=9 m=45
